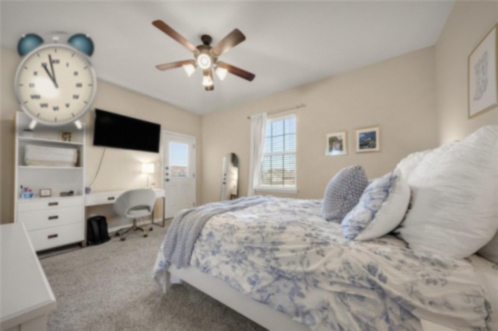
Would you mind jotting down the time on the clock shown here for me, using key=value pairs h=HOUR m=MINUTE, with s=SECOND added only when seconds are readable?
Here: h=10 m=58
